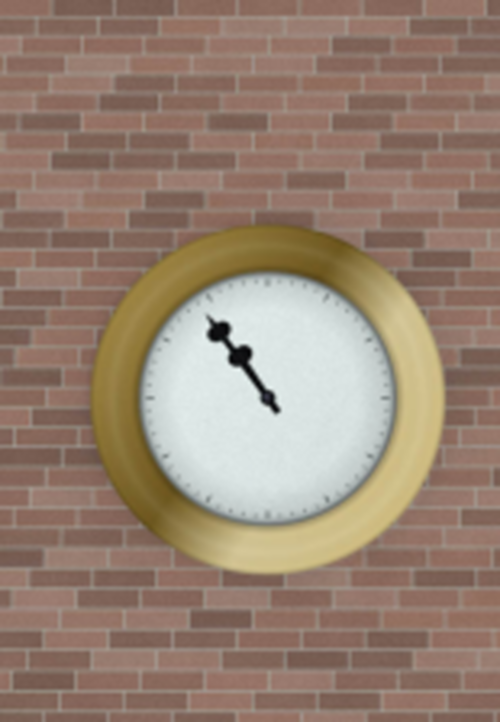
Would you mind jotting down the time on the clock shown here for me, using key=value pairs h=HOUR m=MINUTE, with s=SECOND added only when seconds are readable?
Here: h=10 m=54
